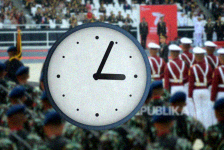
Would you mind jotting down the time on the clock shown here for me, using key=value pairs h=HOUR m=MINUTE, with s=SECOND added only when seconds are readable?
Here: h=3 m=4
